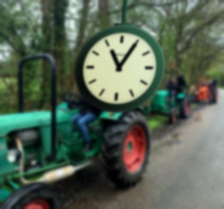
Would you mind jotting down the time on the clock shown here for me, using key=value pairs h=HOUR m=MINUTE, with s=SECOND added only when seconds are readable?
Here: h=11 m=5
